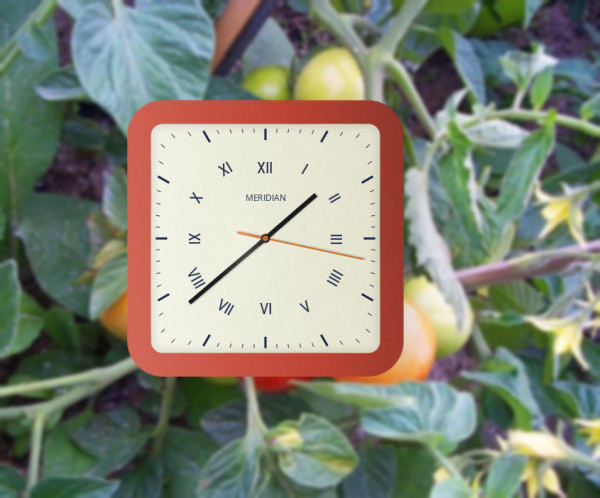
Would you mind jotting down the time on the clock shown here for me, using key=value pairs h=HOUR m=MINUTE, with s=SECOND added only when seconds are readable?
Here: h=1 m=38 s=17
